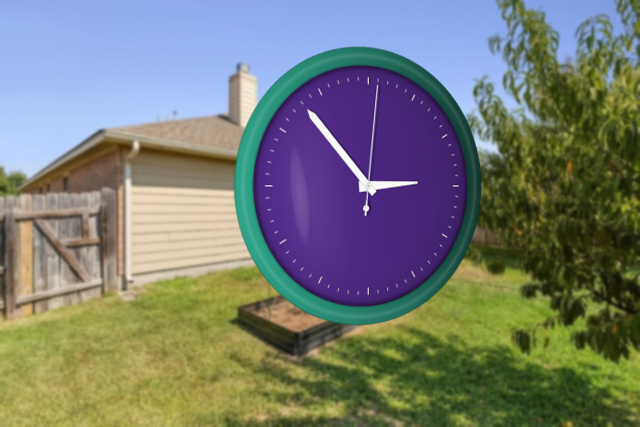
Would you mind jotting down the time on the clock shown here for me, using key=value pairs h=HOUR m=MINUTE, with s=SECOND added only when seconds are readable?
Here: h=2 m=53 s=1
